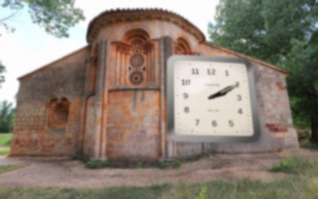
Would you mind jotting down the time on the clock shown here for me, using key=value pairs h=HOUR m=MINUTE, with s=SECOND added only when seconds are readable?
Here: h=2 m=10
